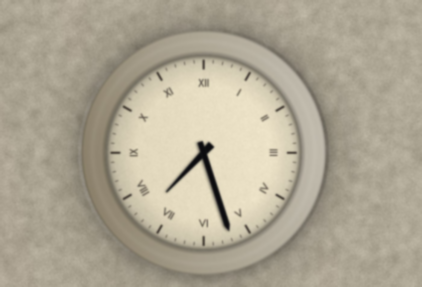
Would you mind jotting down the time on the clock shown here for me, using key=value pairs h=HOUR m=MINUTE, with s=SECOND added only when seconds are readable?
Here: h=7 m=27
